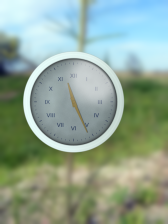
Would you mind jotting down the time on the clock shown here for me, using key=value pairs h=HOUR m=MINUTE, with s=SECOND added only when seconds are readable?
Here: h=11 m=26
